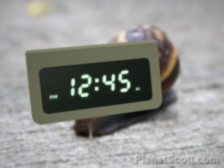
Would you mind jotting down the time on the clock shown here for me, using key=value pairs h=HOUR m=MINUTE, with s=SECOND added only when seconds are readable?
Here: h=12 m=45
